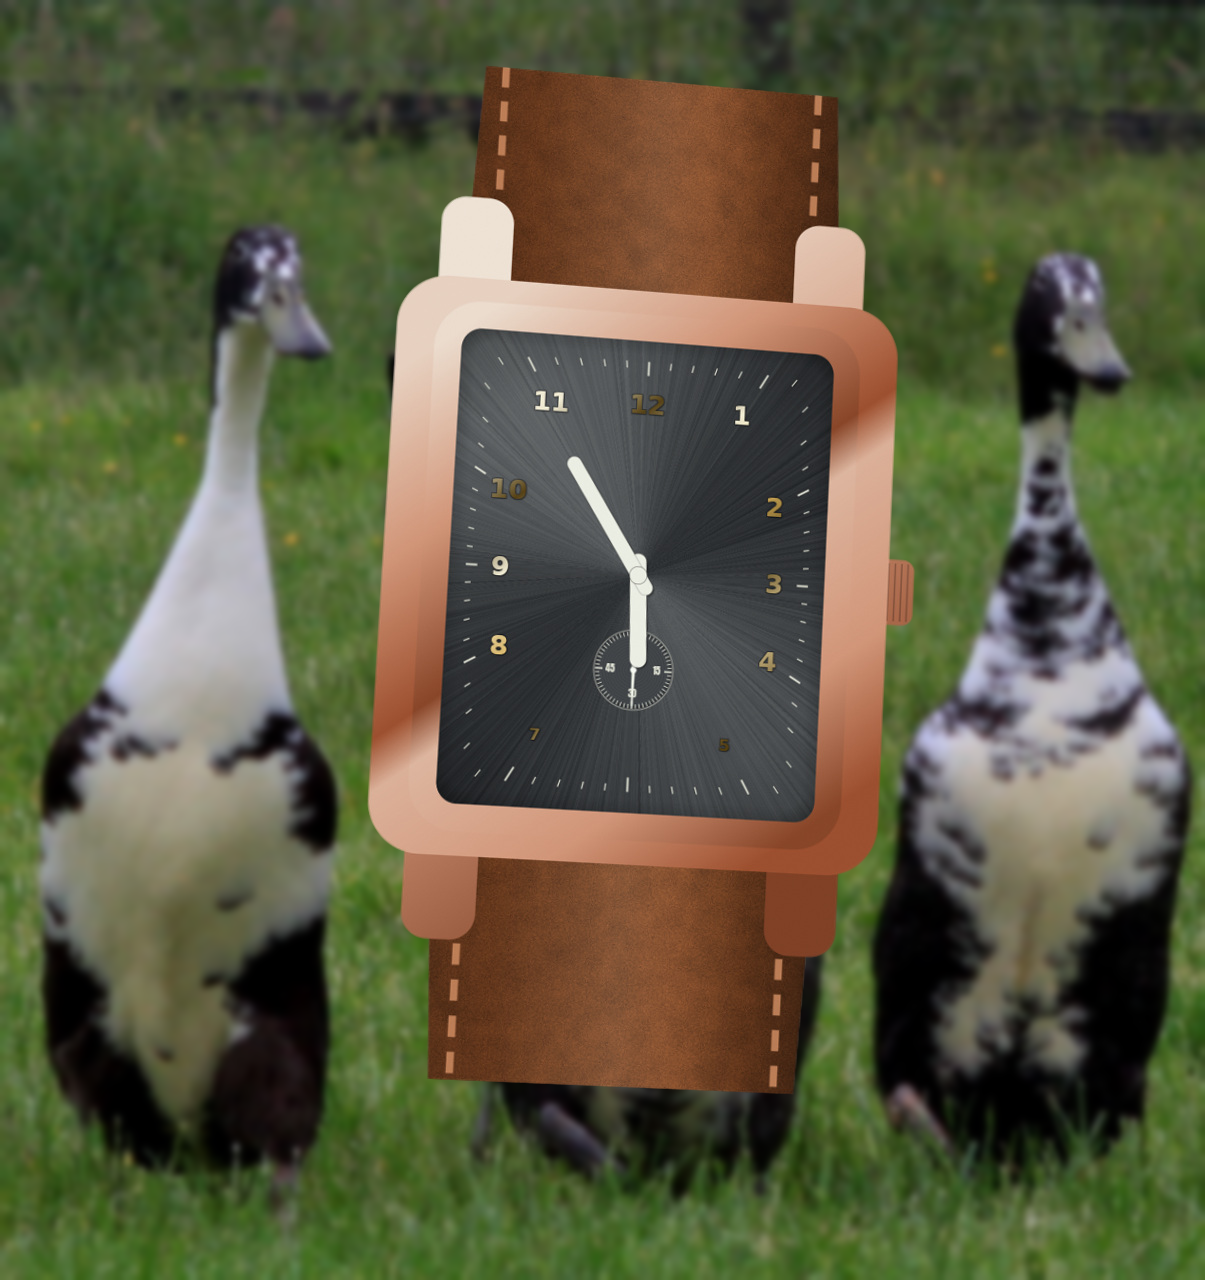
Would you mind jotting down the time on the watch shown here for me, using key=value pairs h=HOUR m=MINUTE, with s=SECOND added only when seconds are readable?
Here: h=5 m=54 s=30
